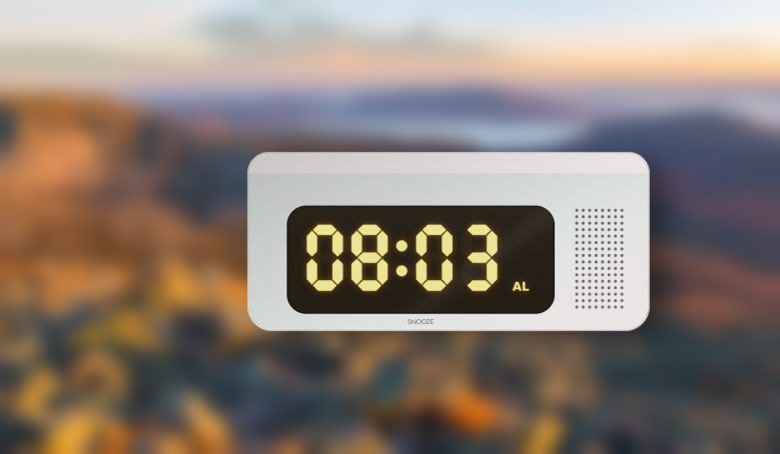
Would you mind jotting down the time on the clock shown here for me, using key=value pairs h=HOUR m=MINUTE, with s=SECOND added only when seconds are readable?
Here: h=8 m=3
